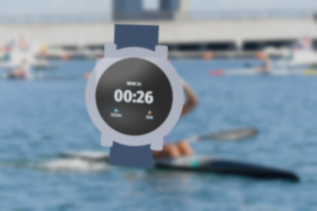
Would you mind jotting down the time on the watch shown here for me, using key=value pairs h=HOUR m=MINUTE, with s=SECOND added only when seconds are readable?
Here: h=0 m=26
